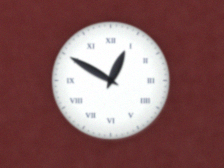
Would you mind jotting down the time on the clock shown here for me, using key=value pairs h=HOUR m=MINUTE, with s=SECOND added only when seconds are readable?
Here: h=12 m=50
